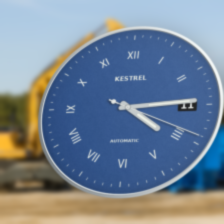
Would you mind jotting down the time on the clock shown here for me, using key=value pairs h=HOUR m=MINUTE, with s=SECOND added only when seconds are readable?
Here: h=4 m=14 s=19
